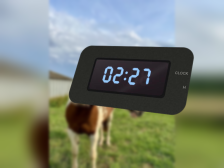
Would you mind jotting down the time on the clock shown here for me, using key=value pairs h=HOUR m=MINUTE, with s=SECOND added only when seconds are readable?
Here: h=2 m=27
